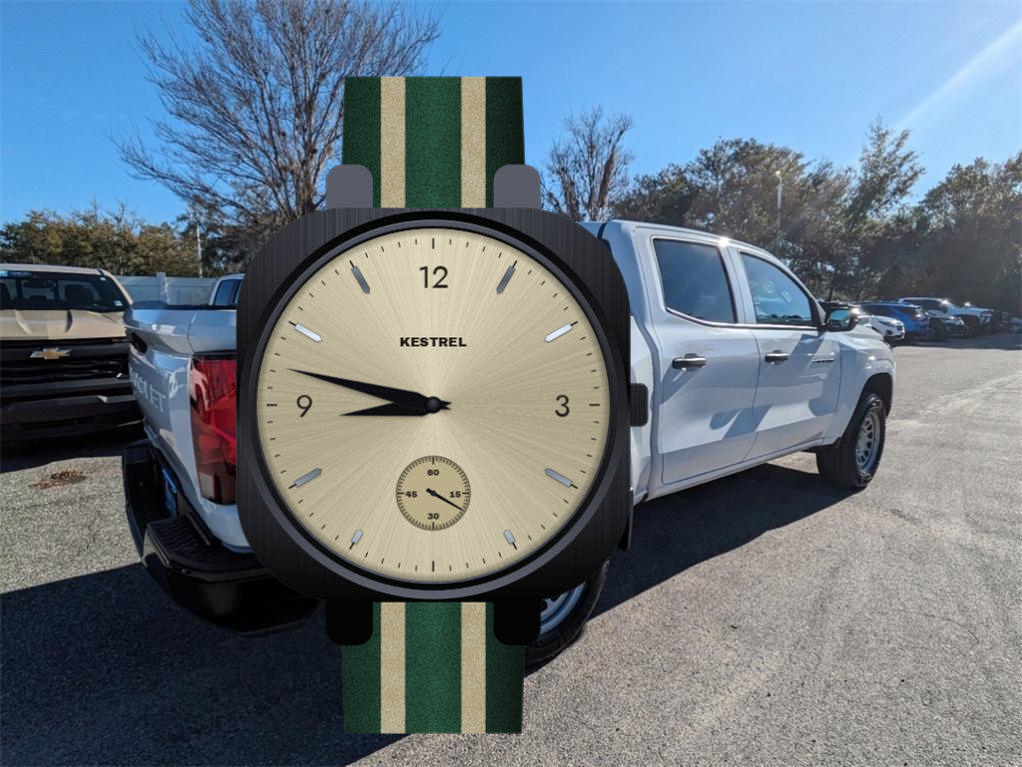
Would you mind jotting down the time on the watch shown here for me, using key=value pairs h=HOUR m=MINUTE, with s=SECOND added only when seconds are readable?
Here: h=8 m=47 s=20
